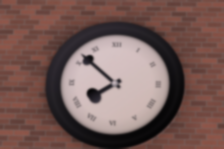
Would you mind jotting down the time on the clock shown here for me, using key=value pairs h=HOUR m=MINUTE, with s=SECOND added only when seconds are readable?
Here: h=7 m=52
